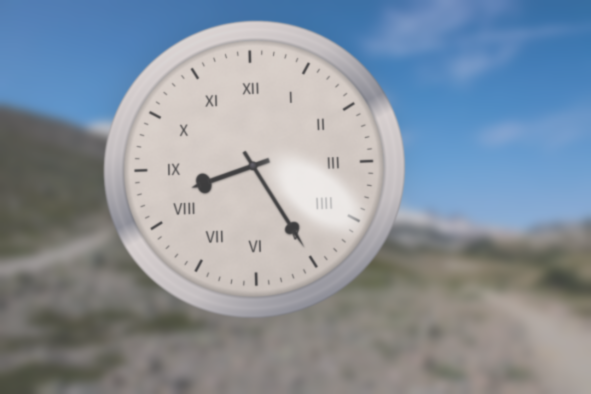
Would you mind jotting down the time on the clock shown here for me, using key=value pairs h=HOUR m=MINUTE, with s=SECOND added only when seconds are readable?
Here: h=8 m=25
